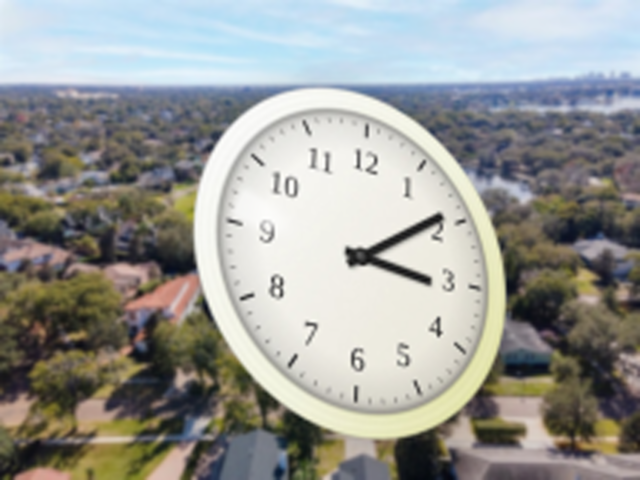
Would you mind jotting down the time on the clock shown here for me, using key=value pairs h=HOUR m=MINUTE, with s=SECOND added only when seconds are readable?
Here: h=3 m=9
